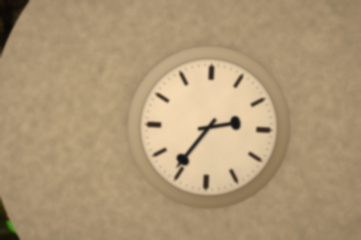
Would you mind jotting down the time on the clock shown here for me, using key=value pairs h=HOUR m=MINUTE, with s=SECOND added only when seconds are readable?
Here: h=2 m=36
